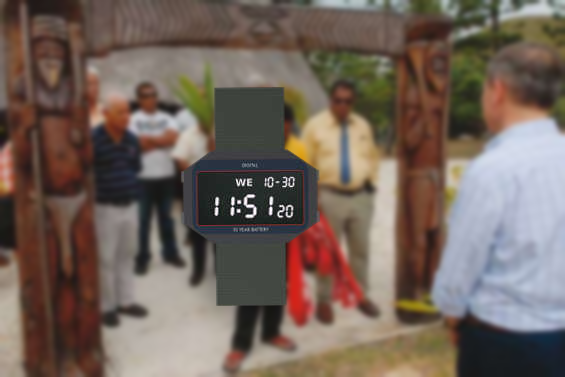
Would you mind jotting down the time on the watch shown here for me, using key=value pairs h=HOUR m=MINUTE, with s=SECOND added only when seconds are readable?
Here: h=11 m=51 s=20
